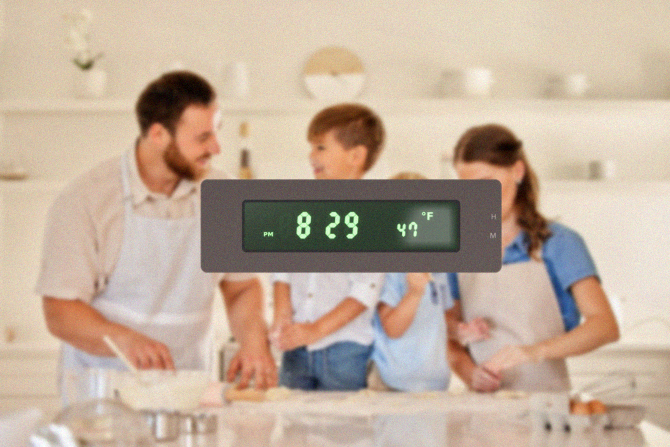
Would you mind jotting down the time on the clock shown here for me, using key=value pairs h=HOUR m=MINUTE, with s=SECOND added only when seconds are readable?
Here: h=8 m=29
